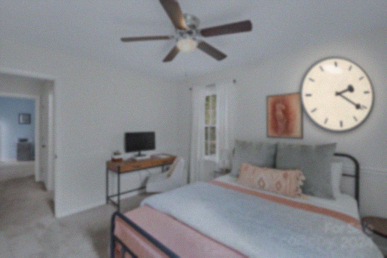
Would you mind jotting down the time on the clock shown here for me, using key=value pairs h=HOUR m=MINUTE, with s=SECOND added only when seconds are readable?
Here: h=2 m=21
